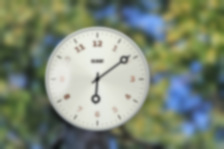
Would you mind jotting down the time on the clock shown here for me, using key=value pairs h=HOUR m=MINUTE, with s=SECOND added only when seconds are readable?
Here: h=6 m=9
